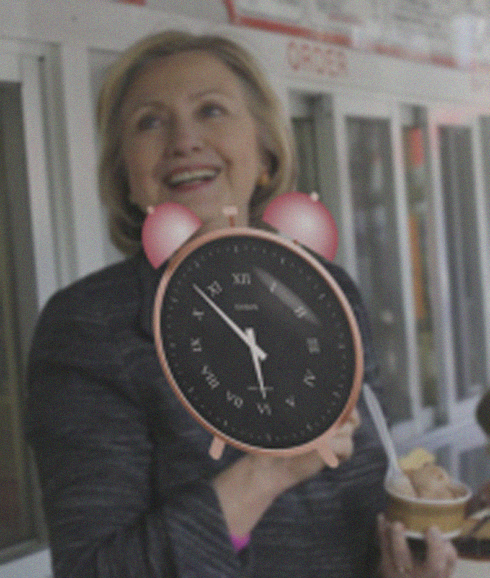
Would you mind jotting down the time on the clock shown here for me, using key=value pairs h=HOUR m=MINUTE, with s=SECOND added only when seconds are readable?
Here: h=5 m=53
